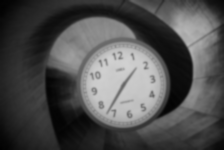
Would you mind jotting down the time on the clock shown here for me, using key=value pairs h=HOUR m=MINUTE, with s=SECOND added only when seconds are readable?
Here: h=1 m=37
